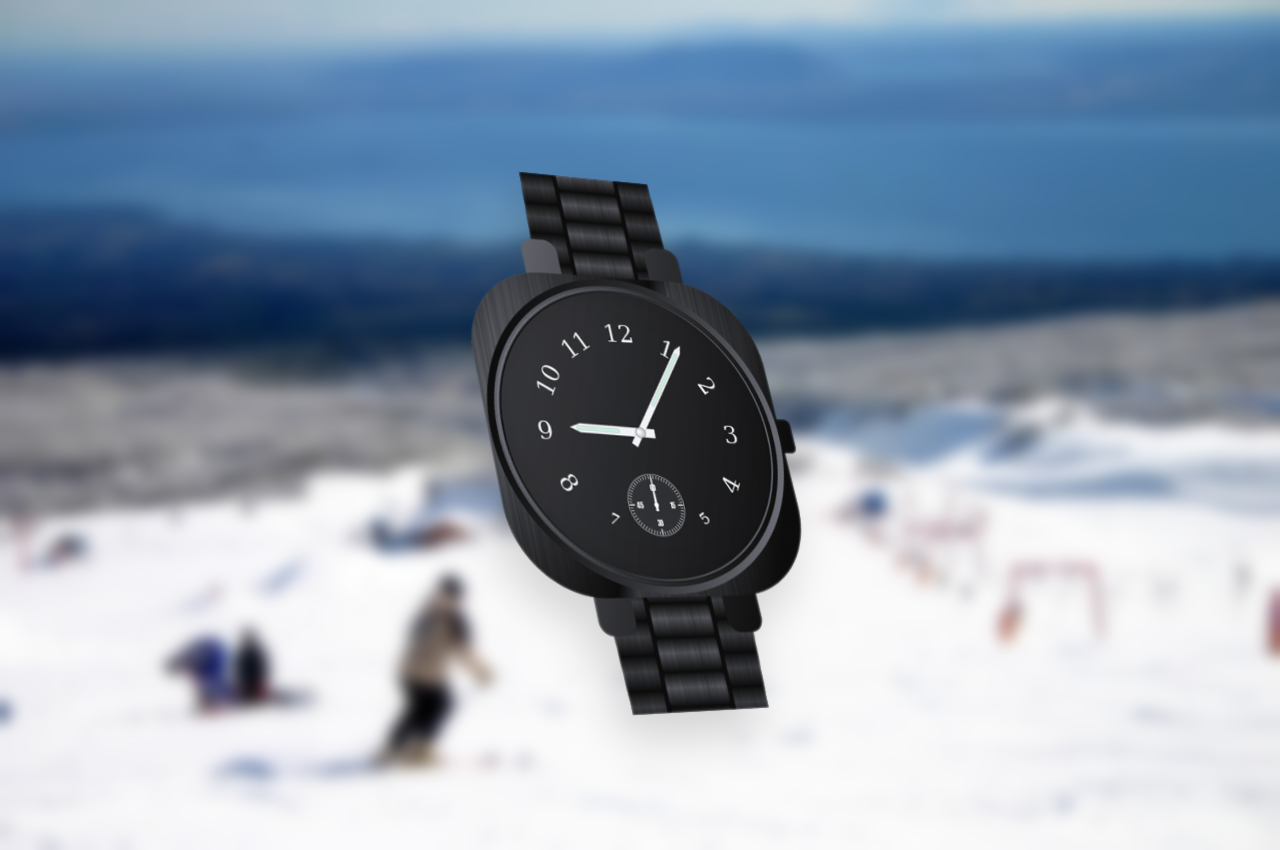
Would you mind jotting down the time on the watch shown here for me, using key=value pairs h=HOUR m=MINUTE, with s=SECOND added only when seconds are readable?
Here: h=9 m=6
